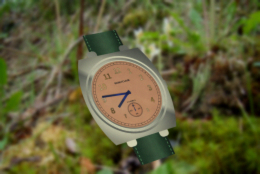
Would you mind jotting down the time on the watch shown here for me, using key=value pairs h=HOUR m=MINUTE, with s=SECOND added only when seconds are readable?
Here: h=7 m=46
